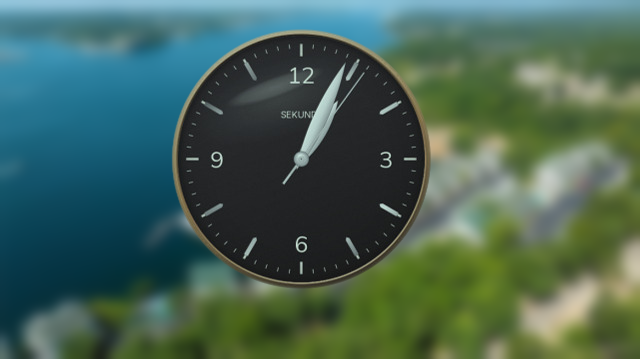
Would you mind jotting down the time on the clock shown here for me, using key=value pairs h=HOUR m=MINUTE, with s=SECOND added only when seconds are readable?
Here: h=1 m=4 s=6
